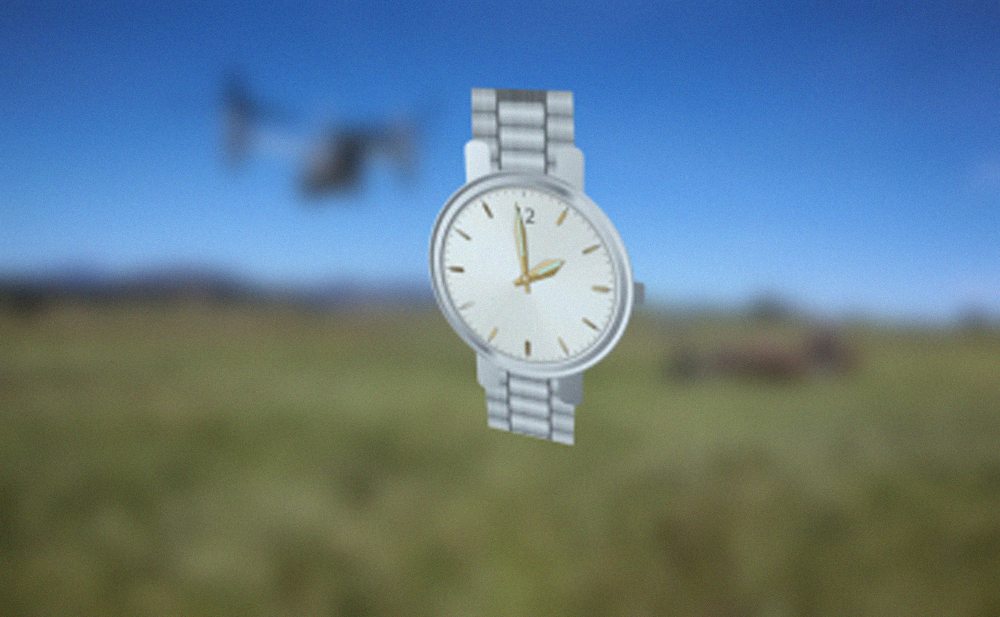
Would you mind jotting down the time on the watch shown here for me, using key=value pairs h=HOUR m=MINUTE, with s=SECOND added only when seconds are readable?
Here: h=1 m=59
